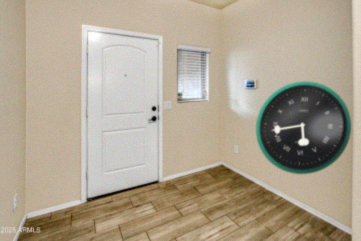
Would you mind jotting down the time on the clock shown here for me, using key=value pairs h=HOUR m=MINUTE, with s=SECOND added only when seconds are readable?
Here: h=5 m=43
